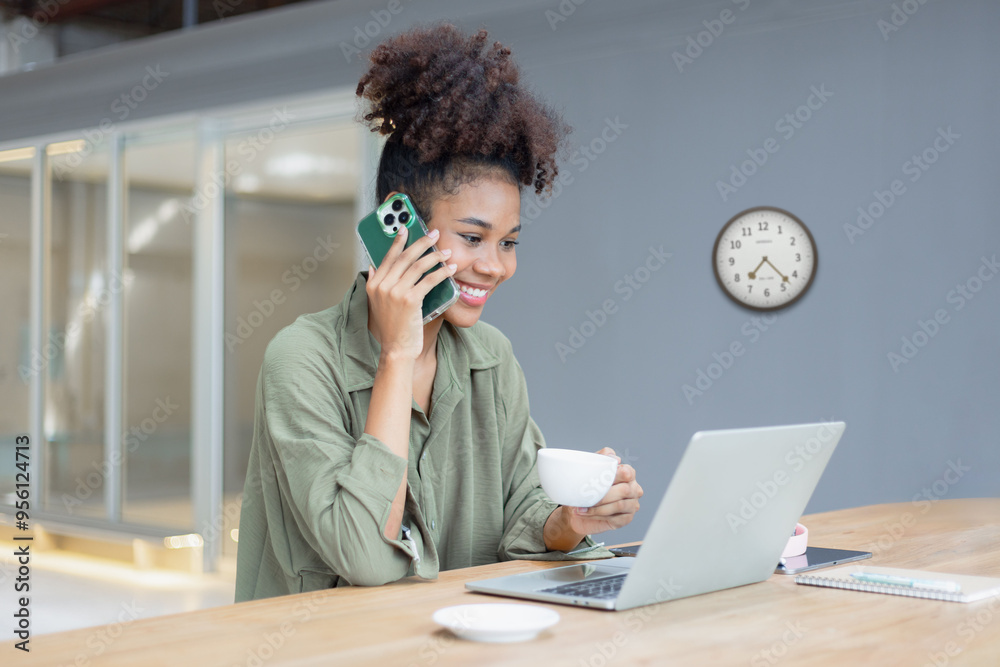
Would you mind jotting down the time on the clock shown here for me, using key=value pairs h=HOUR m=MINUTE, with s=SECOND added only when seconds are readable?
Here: h=7 m=23
